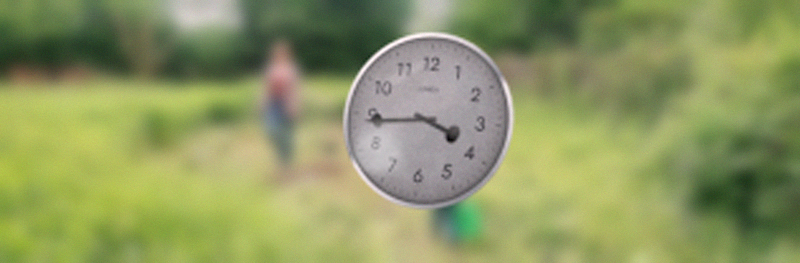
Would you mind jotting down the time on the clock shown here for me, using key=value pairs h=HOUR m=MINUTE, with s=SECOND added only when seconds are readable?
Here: h=3 m=44
